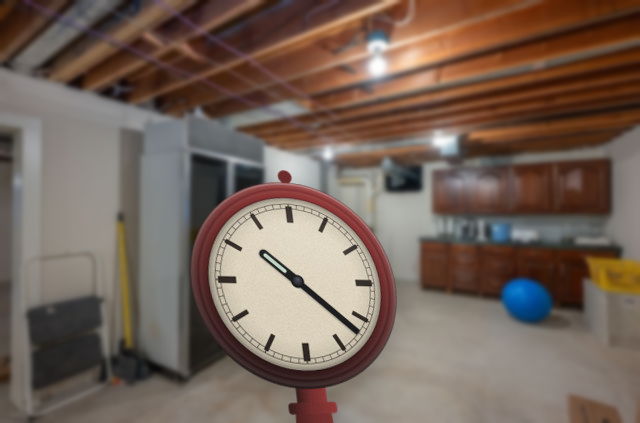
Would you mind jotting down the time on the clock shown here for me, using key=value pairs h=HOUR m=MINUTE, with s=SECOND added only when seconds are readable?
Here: h=10 m=22
